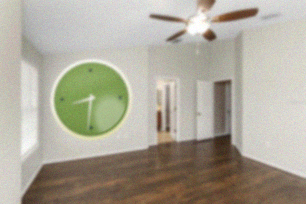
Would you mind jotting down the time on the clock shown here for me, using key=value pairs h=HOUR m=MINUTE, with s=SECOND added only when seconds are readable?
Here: h=8 m=31
